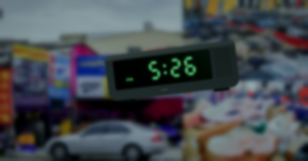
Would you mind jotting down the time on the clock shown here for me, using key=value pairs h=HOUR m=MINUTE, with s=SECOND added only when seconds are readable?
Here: h=5 m=26
